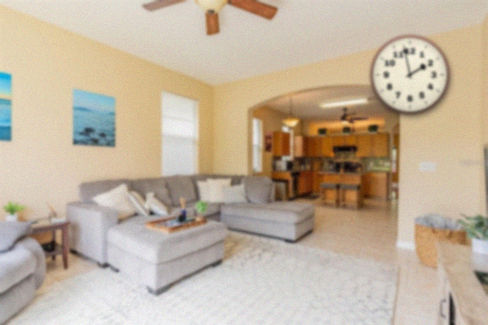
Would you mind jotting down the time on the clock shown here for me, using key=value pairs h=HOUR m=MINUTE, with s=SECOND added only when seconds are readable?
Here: h=1 m=58
